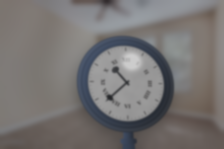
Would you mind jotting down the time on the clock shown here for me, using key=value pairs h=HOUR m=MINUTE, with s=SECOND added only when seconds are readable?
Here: h=10 m=38
